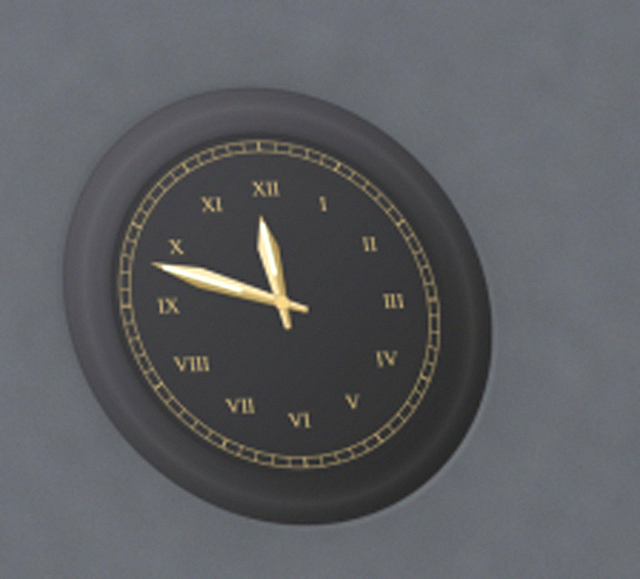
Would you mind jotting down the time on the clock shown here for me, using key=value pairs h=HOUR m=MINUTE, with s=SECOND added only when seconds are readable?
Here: h=11 m=48
